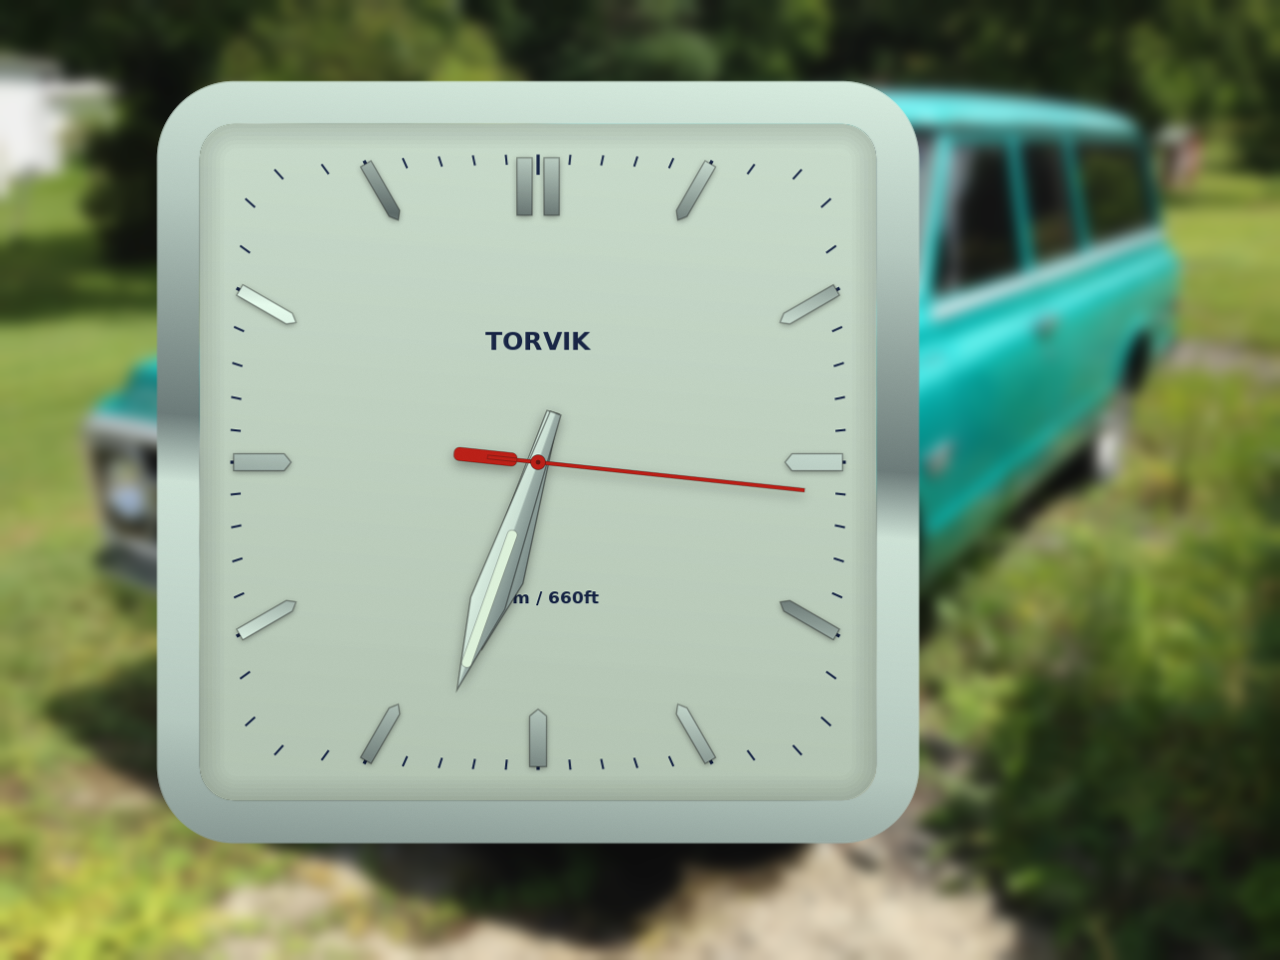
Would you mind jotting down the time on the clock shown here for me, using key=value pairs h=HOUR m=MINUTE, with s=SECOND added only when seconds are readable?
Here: h=6 m=33 s=16
